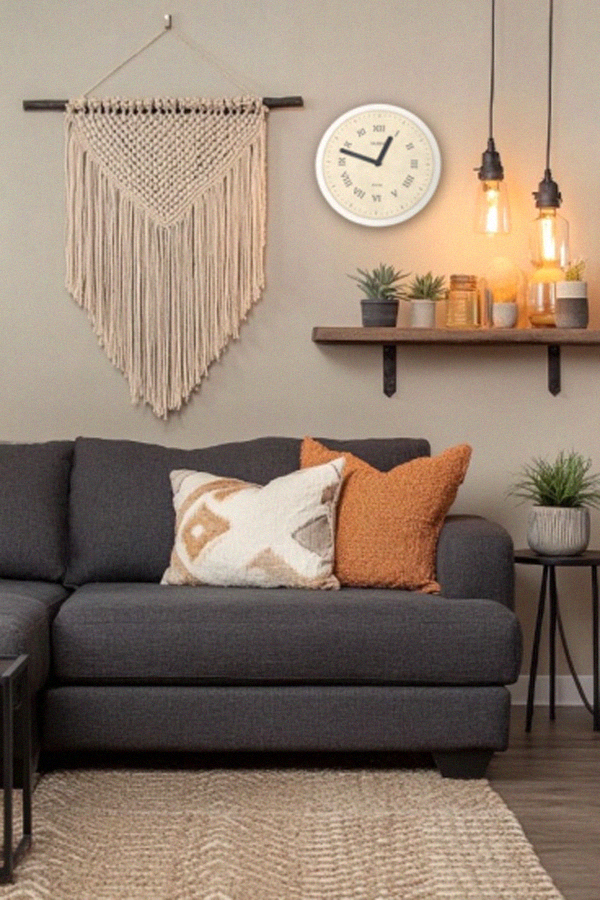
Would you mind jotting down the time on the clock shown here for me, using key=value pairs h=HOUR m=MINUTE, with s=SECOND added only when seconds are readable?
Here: h=12 m=48
